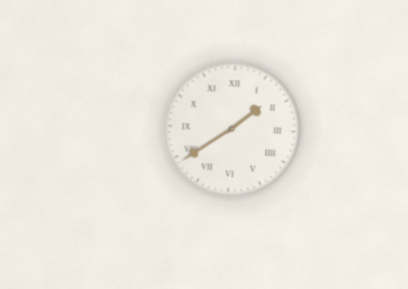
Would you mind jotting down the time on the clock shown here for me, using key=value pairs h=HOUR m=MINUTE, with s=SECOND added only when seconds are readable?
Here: h=1 m=39
